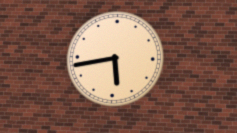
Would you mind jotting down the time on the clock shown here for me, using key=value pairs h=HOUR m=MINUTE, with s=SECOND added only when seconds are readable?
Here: h=5 m=43
